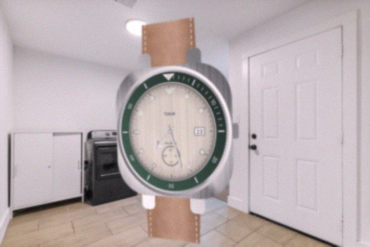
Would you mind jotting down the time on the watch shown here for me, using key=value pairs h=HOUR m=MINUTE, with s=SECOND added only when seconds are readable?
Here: h=7 m=27
